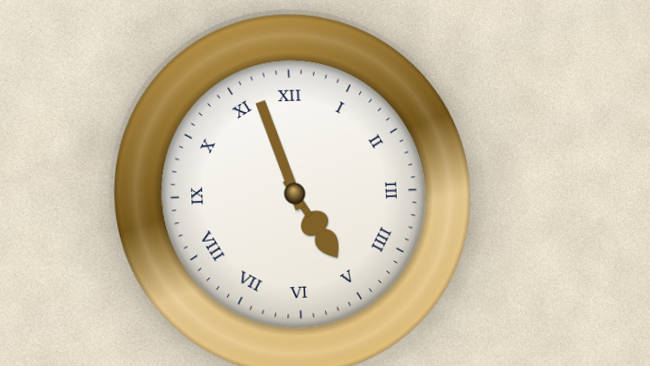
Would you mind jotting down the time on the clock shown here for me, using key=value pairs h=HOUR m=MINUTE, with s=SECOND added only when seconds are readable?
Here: h=4 m=57
